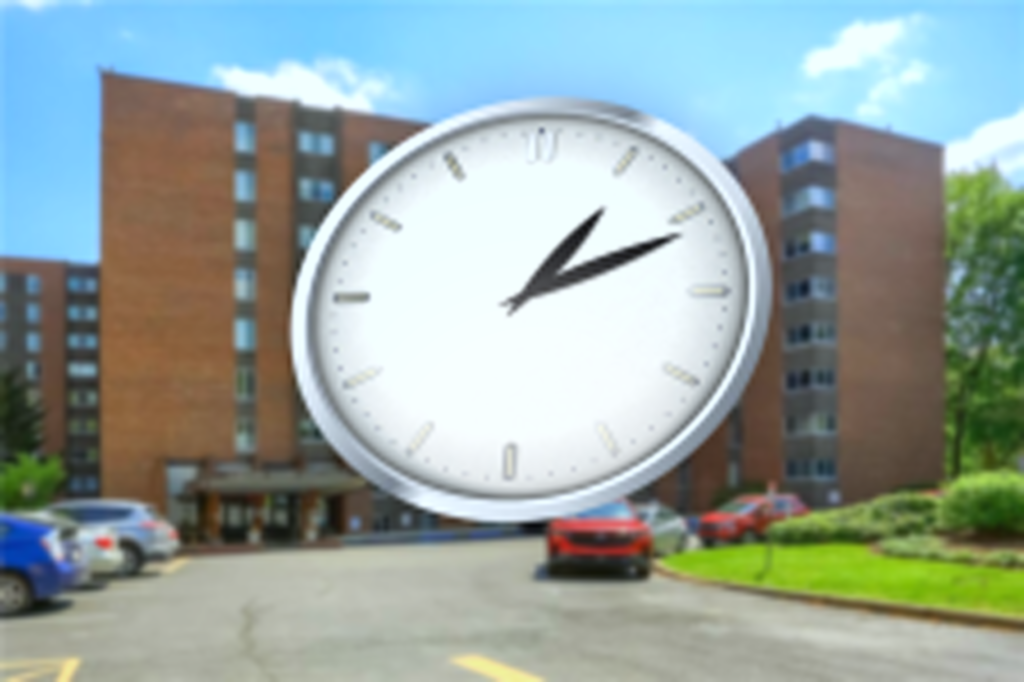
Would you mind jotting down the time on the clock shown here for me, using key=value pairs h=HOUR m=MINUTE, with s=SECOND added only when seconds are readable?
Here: h=1 m=11
